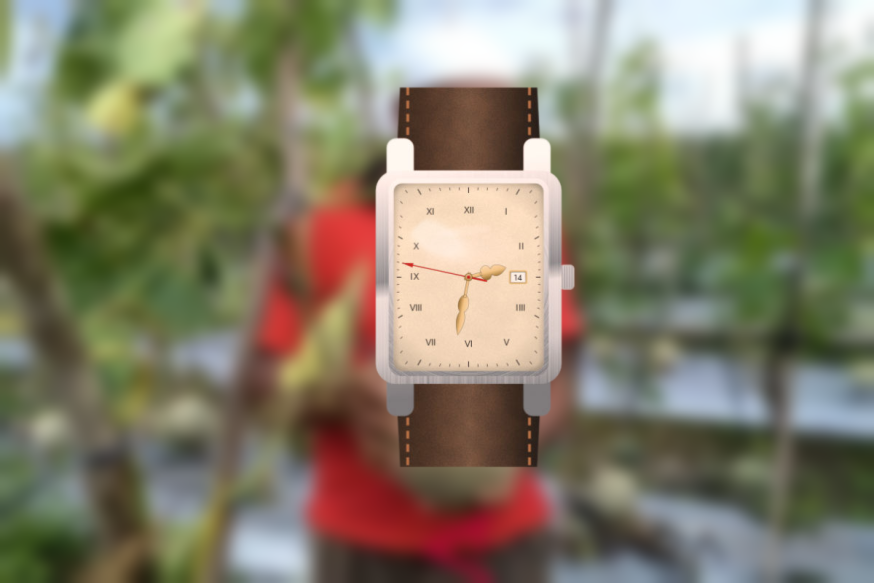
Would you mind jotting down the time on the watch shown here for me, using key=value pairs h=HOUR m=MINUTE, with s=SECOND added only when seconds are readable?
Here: h=2 m=31 s=47
